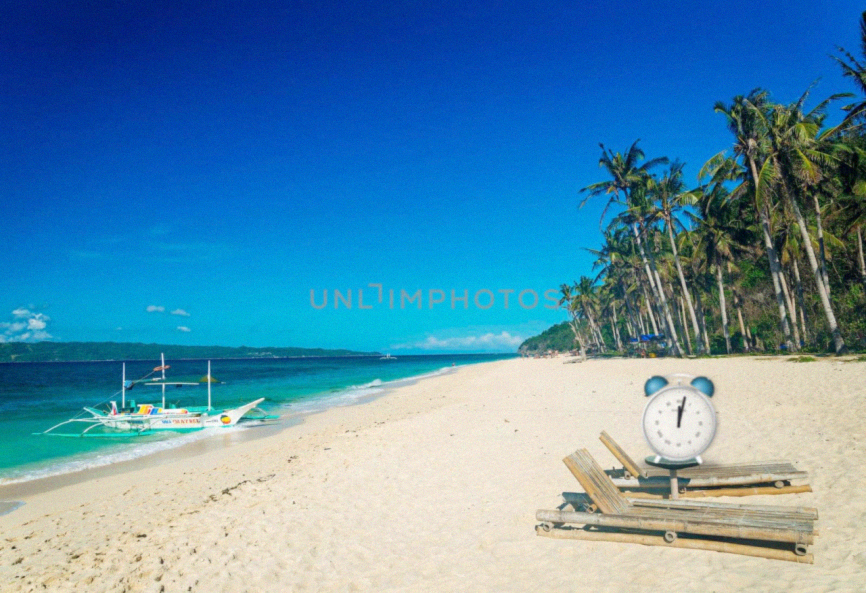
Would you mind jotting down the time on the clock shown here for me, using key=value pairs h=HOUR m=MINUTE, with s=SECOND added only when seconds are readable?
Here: h=12 m=2
